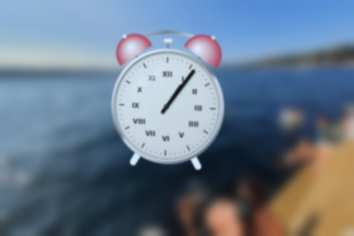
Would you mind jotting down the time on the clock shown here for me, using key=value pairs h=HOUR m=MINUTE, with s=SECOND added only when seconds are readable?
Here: h=1 m=6
